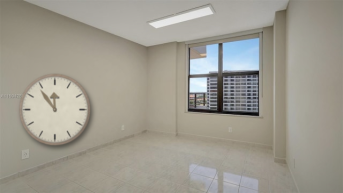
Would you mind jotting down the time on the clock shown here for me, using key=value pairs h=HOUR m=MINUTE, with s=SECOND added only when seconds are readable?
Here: h=11 m=54
